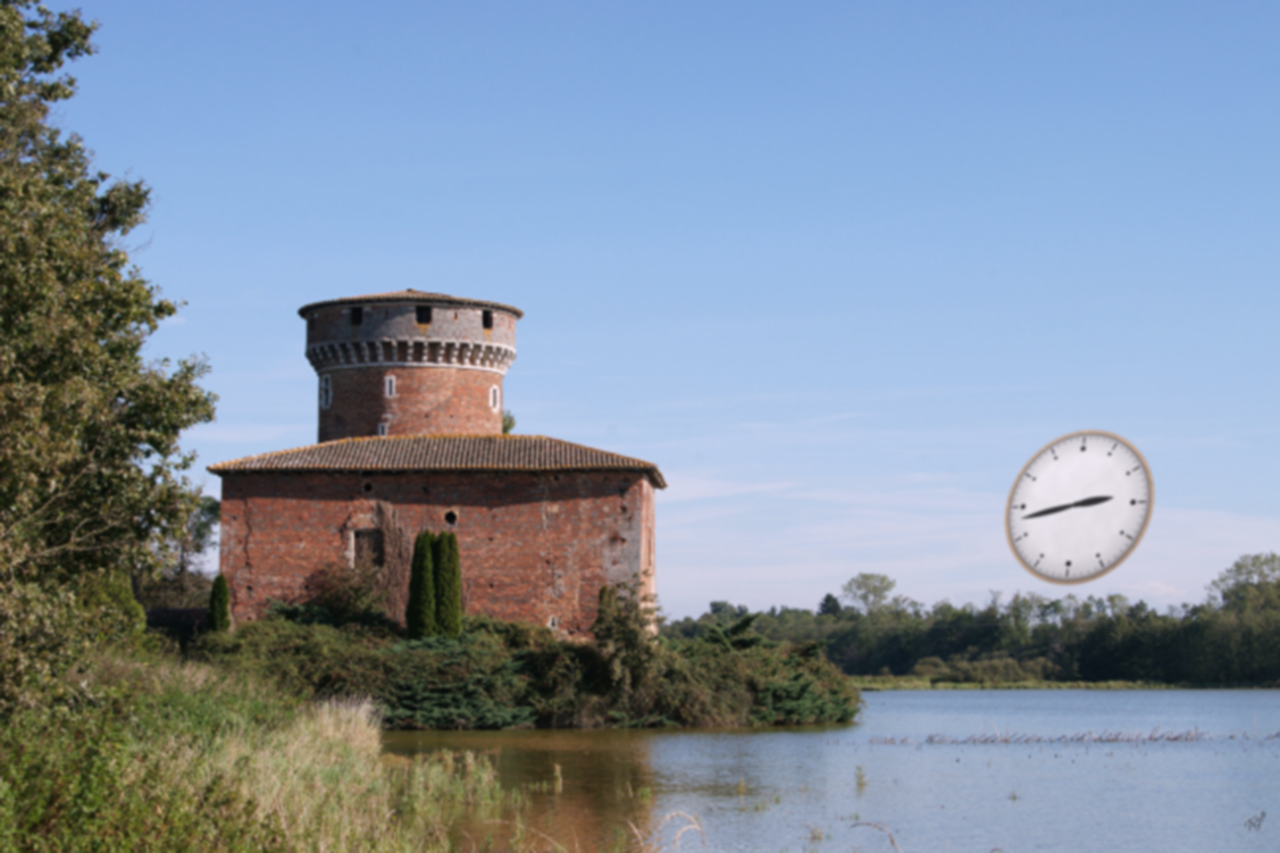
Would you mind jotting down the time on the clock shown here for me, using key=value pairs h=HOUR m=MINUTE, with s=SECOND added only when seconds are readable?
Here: h=2 m=43
